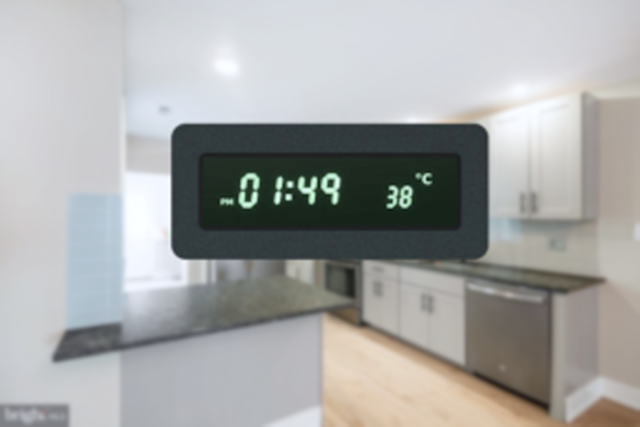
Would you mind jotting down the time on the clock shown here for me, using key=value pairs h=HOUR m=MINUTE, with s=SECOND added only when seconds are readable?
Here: h=1 m=49
